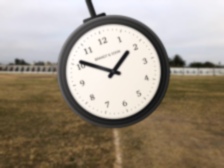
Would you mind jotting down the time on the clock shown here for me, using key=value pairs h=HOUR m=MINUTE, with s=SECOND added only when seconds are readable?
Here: h=1 m=51
